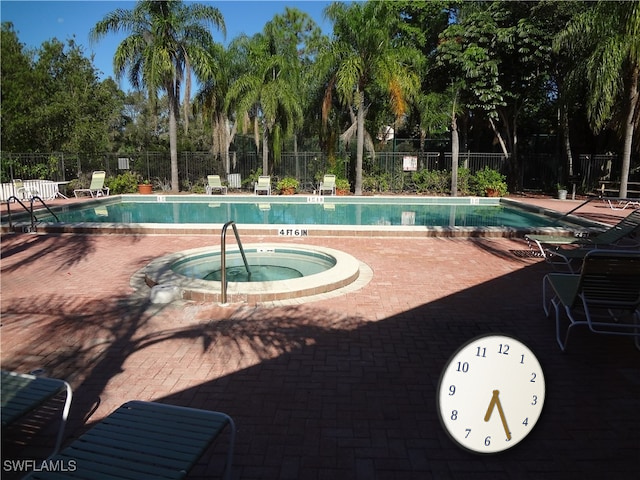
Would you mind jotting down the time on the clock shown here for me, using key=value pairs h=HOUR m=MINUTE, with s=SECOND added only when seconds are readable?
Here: h=6 m=25
